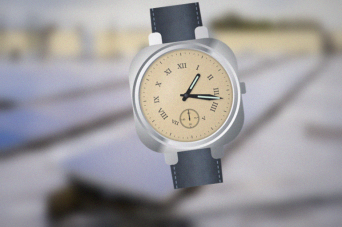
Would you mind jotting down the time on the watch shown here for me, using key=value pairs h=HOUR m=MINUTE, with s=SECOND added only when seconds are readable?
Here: h=1 m=17
